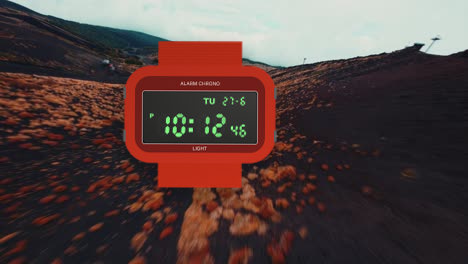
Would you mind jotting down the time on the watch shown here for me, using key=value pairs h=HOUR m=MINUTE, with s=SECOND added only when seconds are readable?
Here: h=10 m=12 s=46
